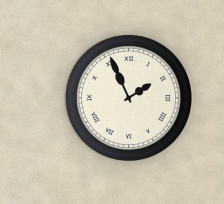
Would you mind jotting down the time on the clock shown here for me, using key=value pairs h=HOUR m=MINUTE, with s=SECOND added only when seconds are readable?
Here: h=1 m=56
